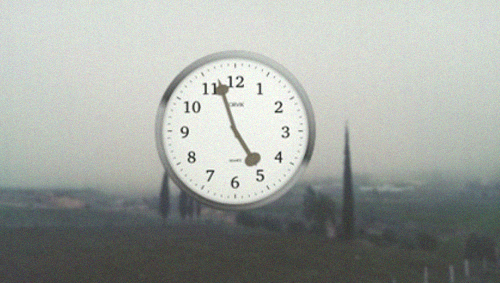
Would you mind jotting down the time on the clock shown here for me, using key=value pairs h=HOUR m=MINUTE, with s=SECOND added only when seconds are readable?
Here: h=4 m=57
